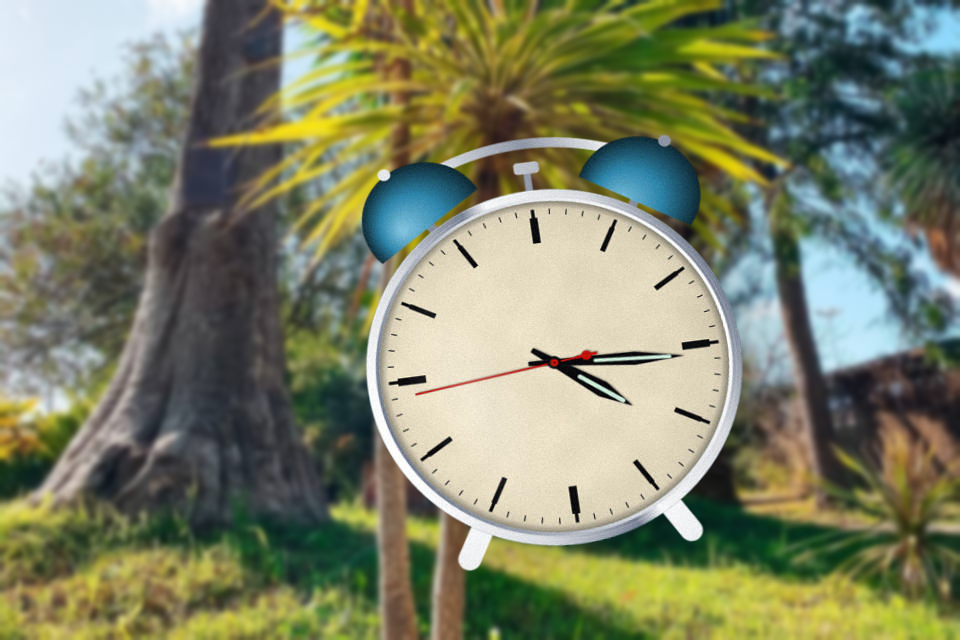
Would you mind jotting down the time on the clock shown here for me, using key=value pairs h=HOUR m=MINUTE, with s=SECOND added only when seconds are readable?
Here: h=4 m=15 s=44
